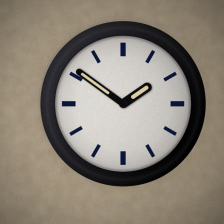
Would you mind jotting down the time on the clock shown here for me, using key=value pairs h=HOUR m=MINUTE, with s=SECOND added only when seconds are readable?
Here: h=1 m=51
